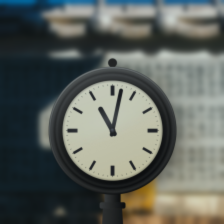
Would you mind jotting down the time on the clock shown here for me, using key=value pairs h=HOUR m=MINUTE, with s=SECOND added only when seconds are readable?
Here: h=11 m=2
